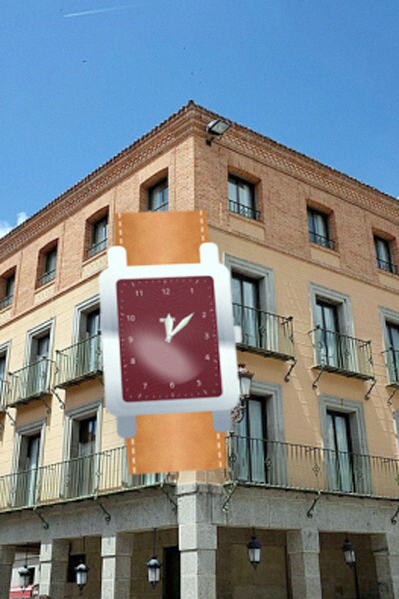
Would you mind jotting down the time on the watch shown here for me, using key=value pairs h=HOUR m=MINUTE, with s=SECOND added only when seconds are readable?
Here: h=12 m=8
